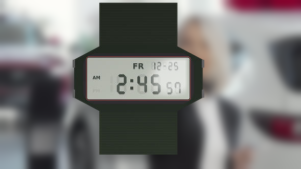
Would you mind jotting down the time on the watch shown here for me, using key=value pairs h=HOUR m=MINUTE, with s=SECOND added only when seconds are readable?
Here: h=2 m=45 s=57
